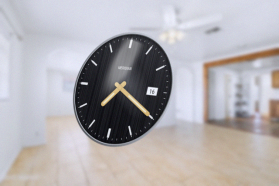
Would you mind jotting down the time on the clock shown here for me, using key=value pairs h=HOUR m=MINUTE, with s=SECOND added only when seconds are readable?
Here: h=7 m=20
